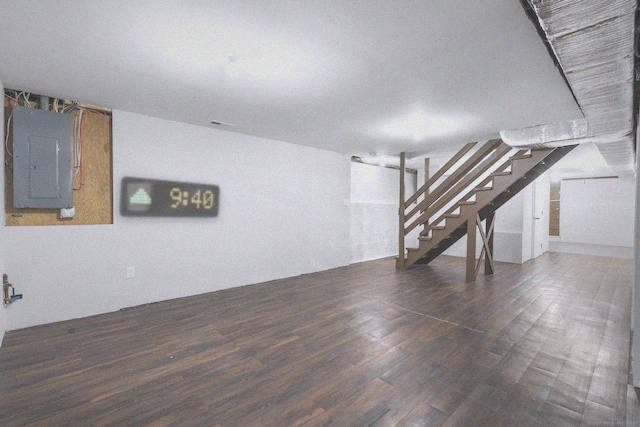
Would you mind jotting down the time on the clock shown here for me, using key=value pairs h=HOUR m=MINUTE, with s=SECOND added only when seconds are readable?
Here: h=9 m=40
